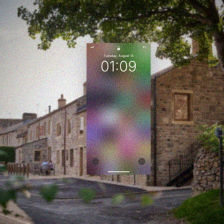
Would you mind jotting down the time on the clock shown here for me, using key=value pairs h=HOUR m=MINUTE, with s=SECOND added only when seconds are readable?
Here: h=1 m=9
